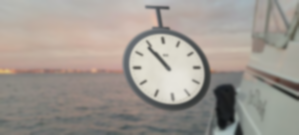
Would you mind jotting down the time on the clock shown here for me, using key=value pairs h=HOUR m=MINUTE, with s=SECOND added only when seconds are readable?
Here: h=10 m=54
